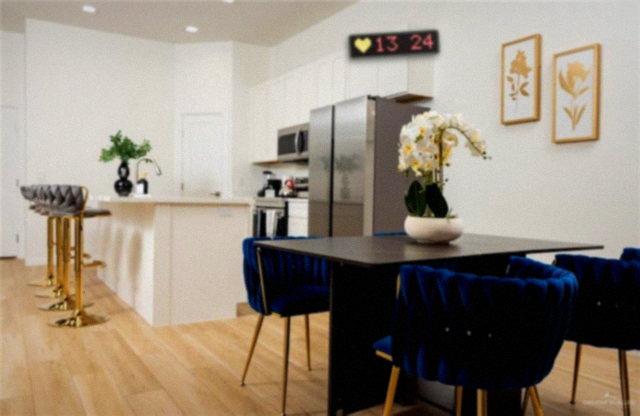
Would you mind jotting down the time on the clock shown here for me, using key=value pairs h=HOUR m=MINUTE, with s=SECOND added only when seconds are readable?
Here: h=13 m=24
